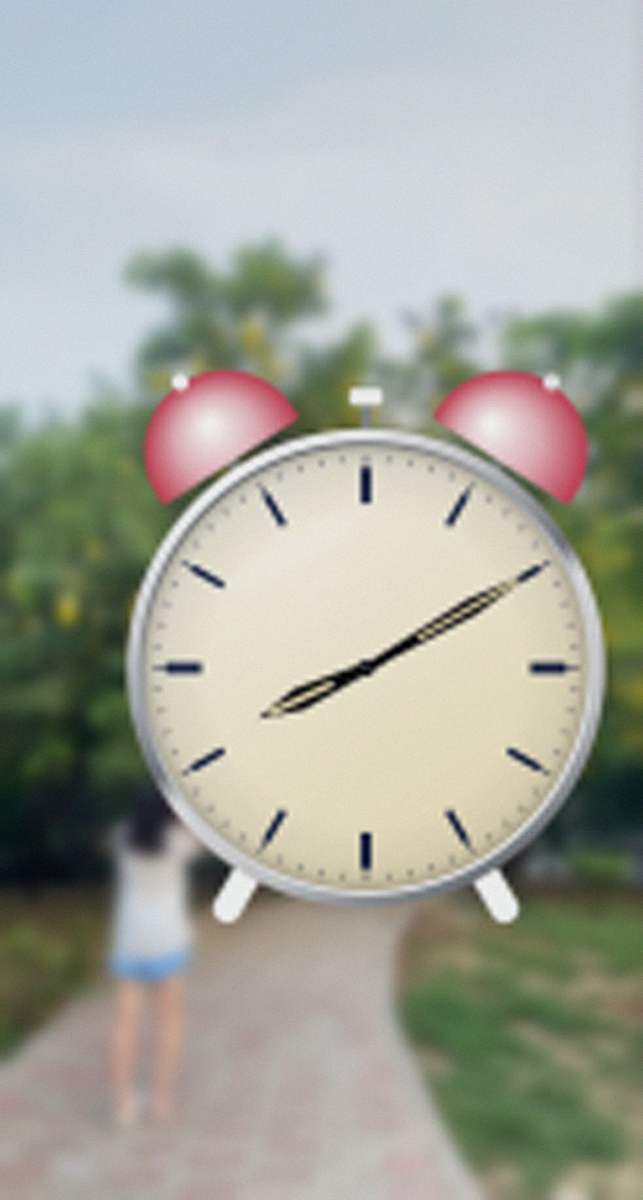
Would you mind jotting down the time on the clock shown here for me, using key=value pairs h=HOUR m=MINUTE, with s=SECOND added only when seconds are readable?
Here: h=8 m=10
